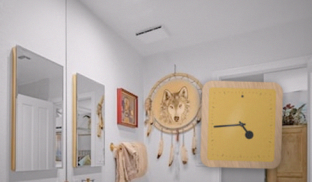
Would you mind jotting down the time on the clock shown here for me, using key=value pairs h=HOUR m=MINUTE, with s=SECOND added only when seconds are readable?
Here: h=4 m=44
